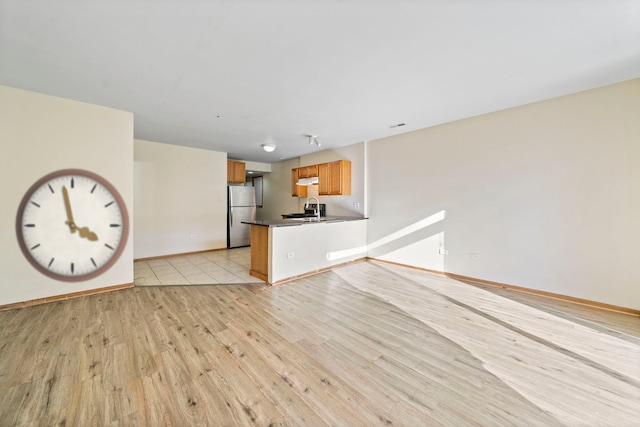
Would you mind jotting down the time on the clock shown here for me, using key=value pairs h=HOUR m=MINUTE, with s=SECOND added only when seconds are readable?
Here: h=3 m=58
